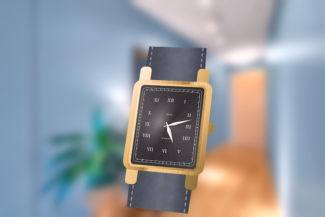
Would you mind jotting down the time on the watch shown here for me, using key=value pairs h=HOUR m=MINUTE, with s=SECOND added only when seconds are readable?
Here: h=5 m=12
